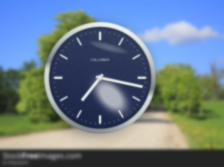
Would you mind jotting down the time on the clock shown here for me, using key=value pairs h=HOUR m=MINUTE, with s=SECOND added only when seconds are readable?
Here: h=7 m=17
